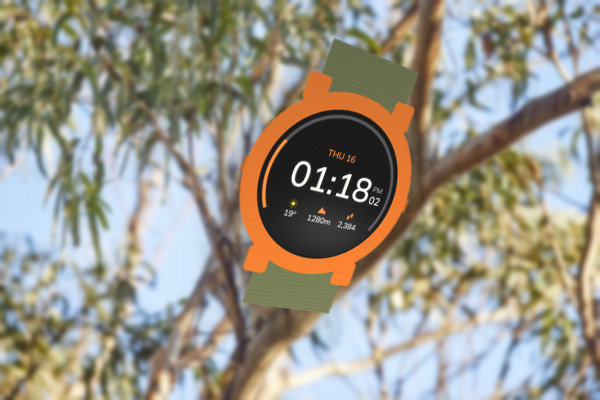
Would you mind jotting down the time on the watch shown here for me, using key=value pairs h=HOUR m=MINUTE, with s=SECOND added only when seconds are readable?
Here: h=1 m=18 s=2
